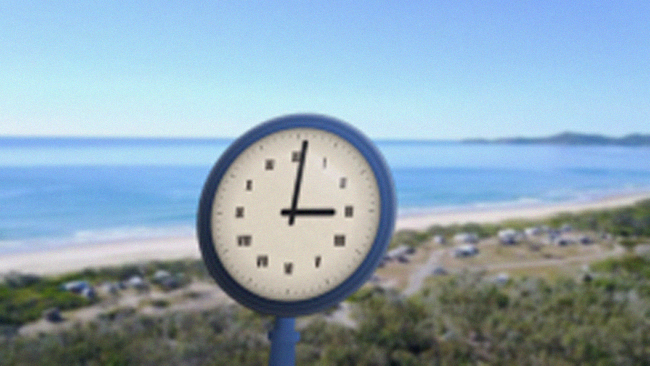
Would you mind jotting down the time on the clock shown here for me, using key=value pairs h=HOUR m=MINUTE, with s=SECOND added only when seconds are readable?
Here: h=3 m=1
